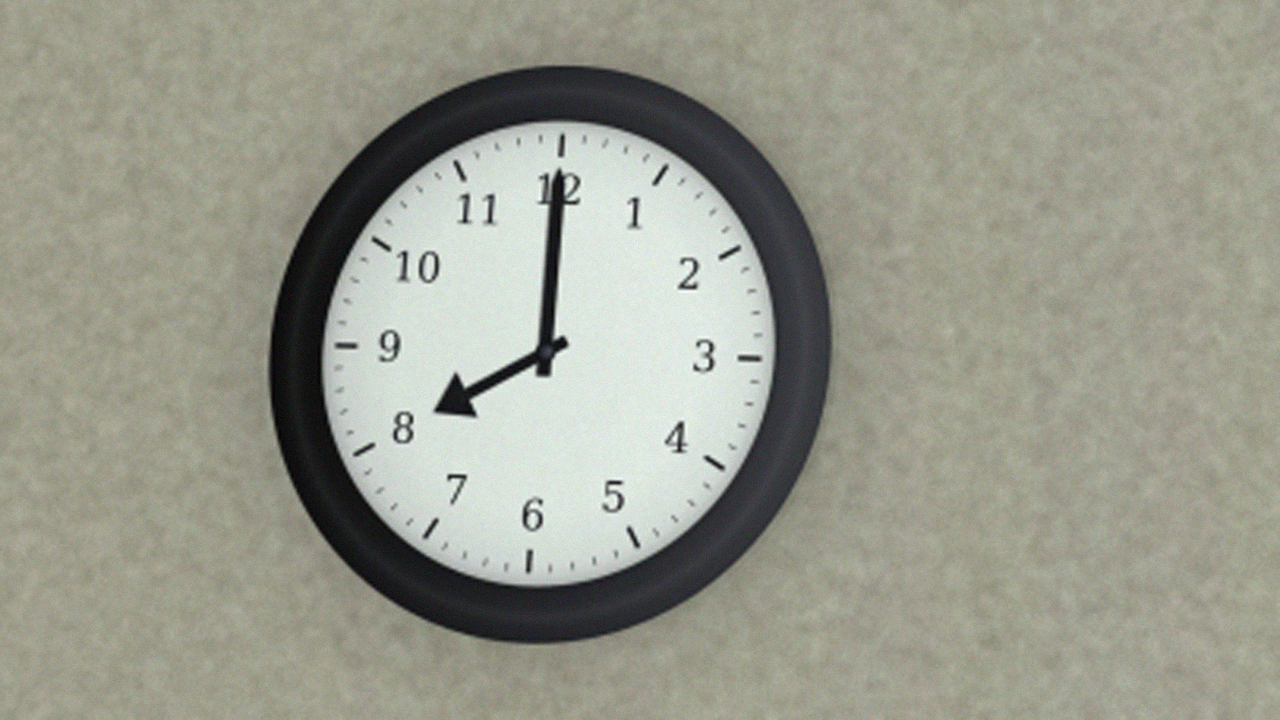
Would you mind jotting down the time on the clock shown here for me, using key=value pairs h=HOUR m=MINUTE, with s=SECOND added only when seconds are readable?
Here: h=8 m=0
